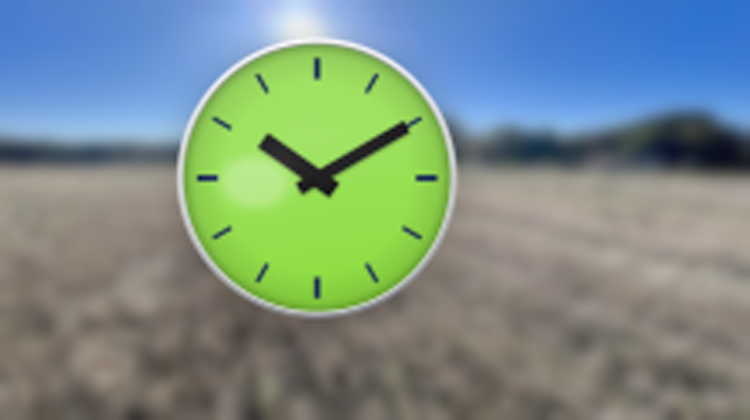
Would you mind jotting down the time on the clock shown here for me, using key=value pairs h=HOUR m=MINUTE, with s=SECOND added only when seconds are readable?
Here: h=10 m=10
